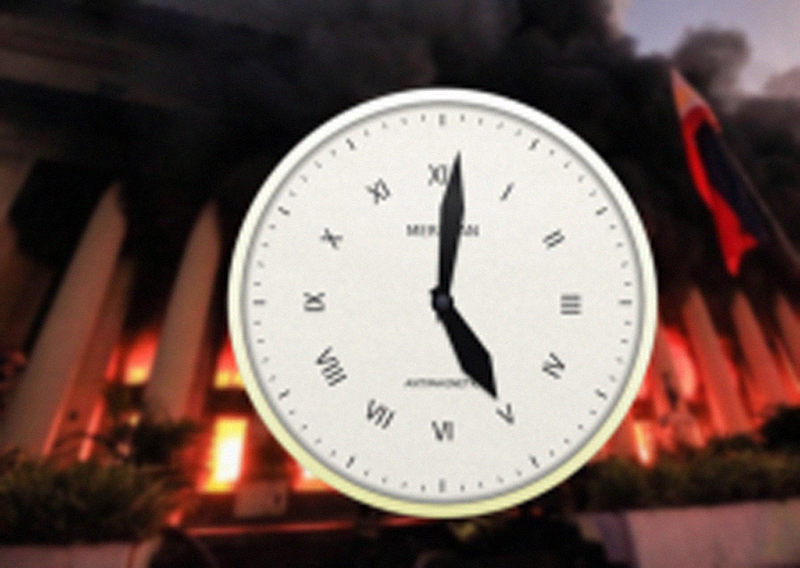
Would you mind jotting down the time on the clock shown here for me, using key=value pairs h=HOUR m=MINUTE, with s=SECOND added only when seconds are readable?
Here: h=5 m=1
